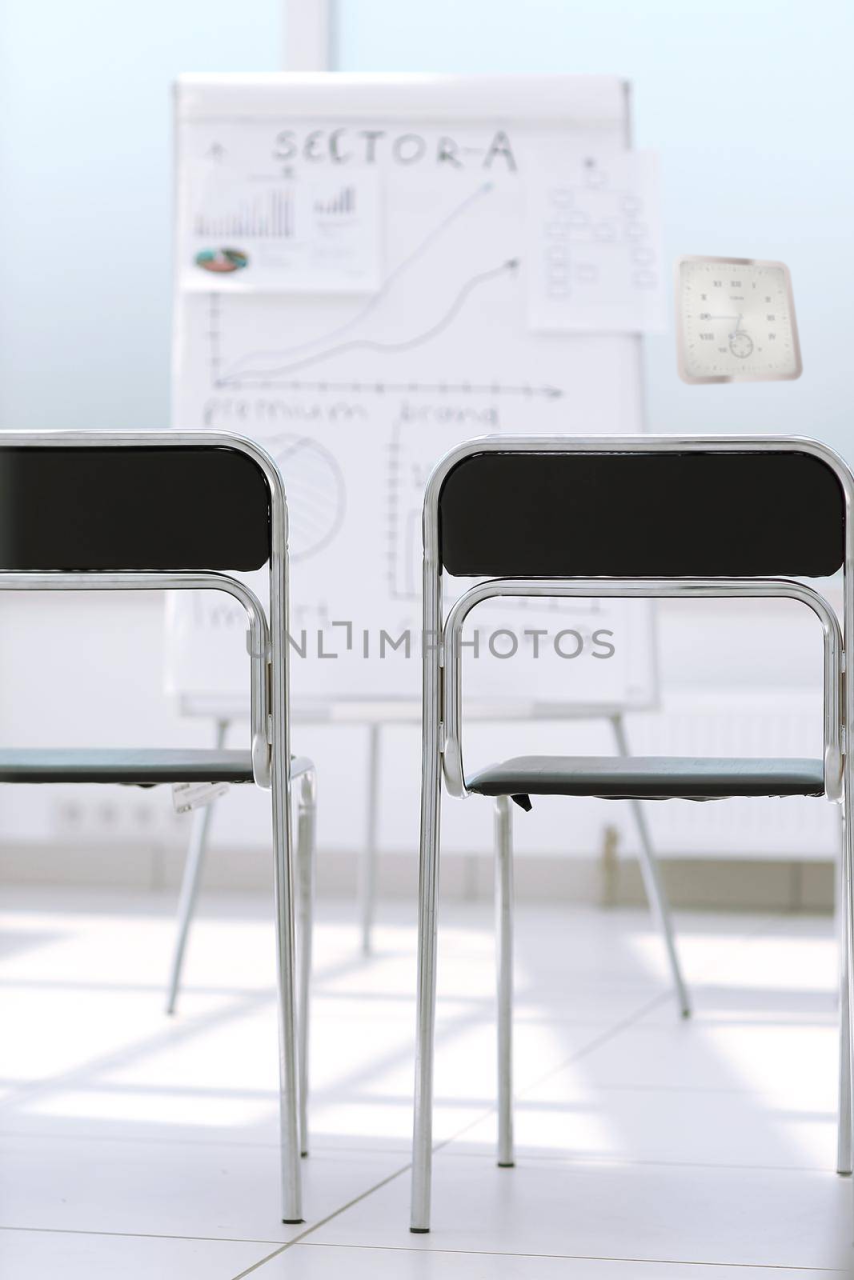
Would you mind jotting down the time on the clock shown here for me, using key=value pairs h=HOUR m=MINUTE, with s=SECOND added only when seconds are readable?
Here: h=6 m=45
